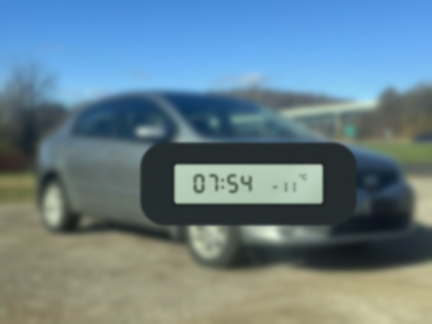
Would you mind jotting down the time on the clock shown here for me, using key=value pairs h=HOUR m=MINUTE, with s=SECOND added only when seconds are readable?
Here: h=7 m=54
